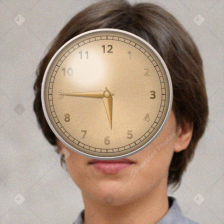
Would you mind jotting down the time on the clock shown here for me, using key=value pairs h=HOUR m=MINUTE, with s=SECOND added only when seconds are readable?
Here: h=5 m=45
